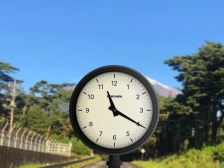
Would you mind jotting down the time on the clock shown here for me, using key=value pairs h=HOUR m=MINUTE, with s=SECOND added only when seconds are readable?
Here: h=11 m=20
